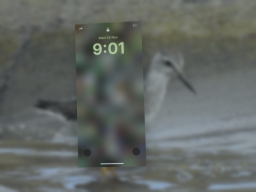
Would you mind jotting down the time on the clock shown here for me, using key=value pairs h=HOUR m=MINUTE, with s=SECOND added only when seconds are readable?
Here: h=9 m=1
